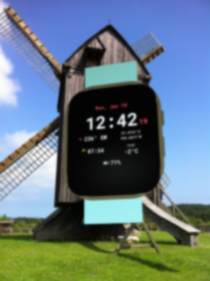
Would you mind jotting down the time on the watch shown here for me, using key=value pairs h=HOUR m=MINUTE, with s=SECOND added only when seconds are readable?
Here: h=12 m=42
